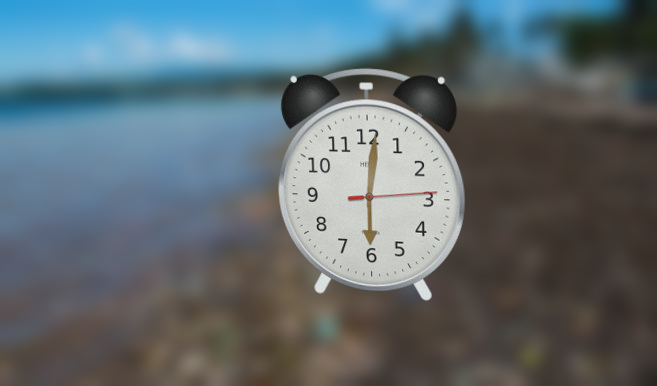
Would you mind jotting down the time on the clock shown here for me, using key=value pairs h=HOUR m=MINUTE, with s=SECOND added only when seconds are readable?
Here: h=6 m=1 s=14
